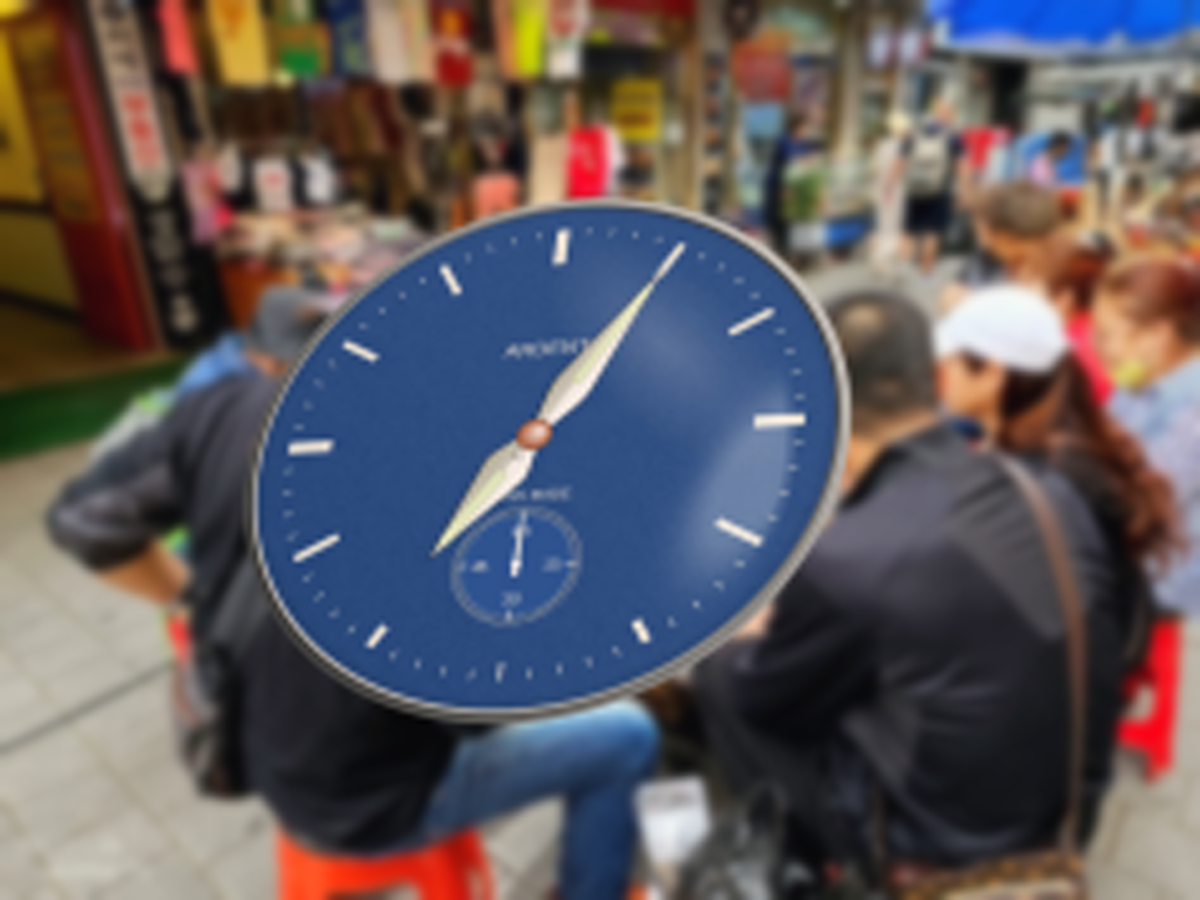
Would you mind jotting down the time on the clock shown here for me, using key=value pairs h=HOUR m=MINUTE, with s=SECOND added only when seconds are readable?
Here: h=7 m=5
